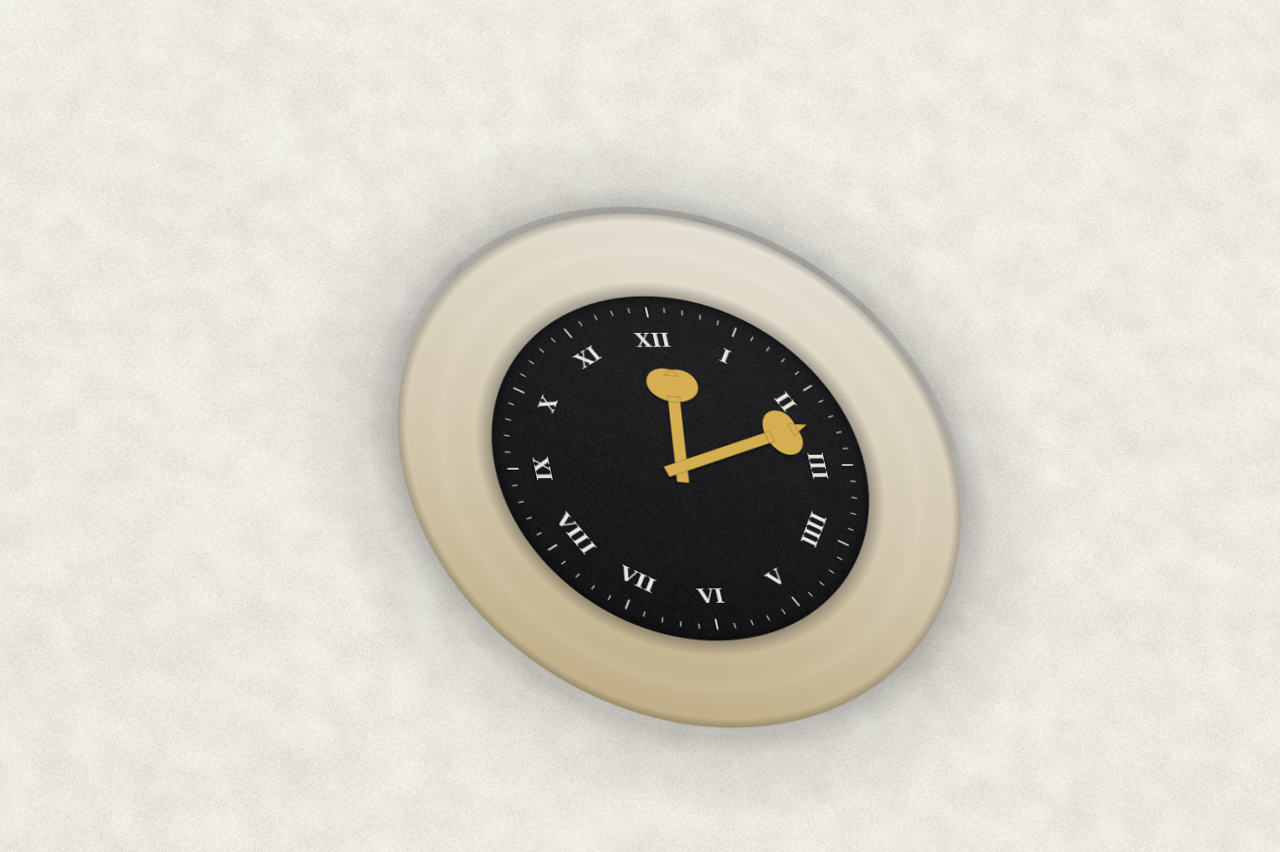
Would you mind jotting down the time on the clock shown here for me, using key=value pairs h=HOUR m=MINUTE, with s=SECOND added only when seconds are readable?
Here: h=12 m=12
